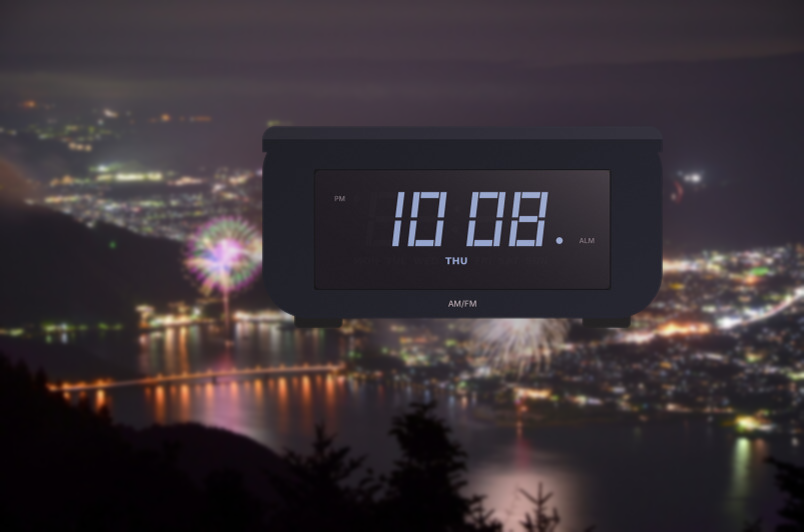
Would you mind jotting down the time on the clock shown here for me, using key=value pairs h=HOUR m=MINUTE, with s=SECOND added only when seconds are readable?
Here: h=10 m=8
